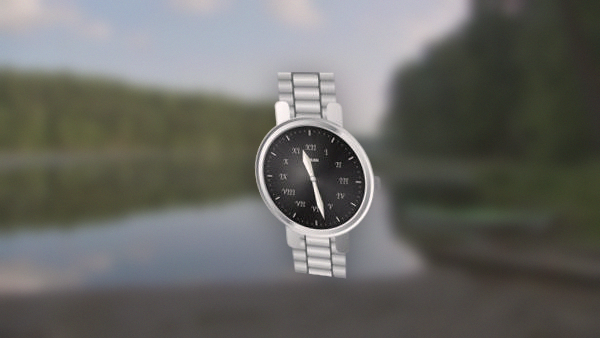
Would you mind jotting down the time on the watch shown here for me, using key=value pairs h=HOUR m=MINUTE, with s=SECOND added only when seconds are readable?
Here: h=11 m=28
